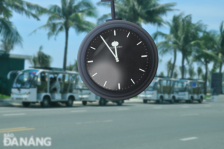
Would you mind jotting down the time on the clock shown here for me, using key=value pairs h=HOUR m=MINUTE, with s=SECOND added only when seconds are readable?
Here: h=11 m=55
